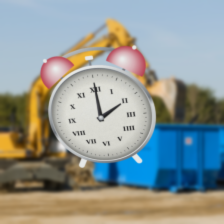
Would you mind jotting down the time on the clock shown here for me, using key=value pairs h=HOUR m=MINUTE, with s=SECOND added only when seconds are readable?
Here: h=2 m=0
